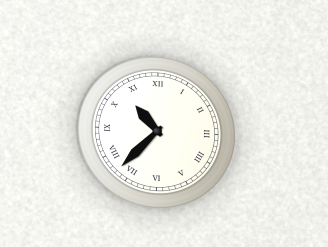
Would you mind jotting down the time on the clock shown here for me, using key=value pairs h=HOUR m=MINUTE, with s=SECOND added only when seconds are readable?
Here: h=10 m=37
